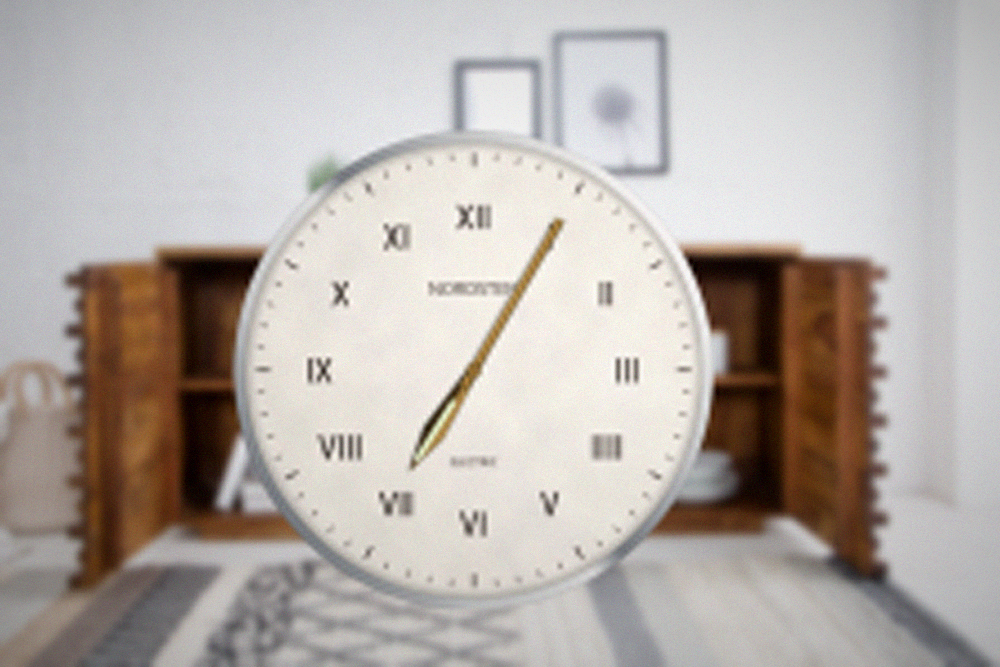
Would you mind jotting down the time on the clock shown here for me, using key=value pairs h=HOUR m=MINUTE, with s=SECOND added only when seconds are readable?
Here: h=7 m=5
